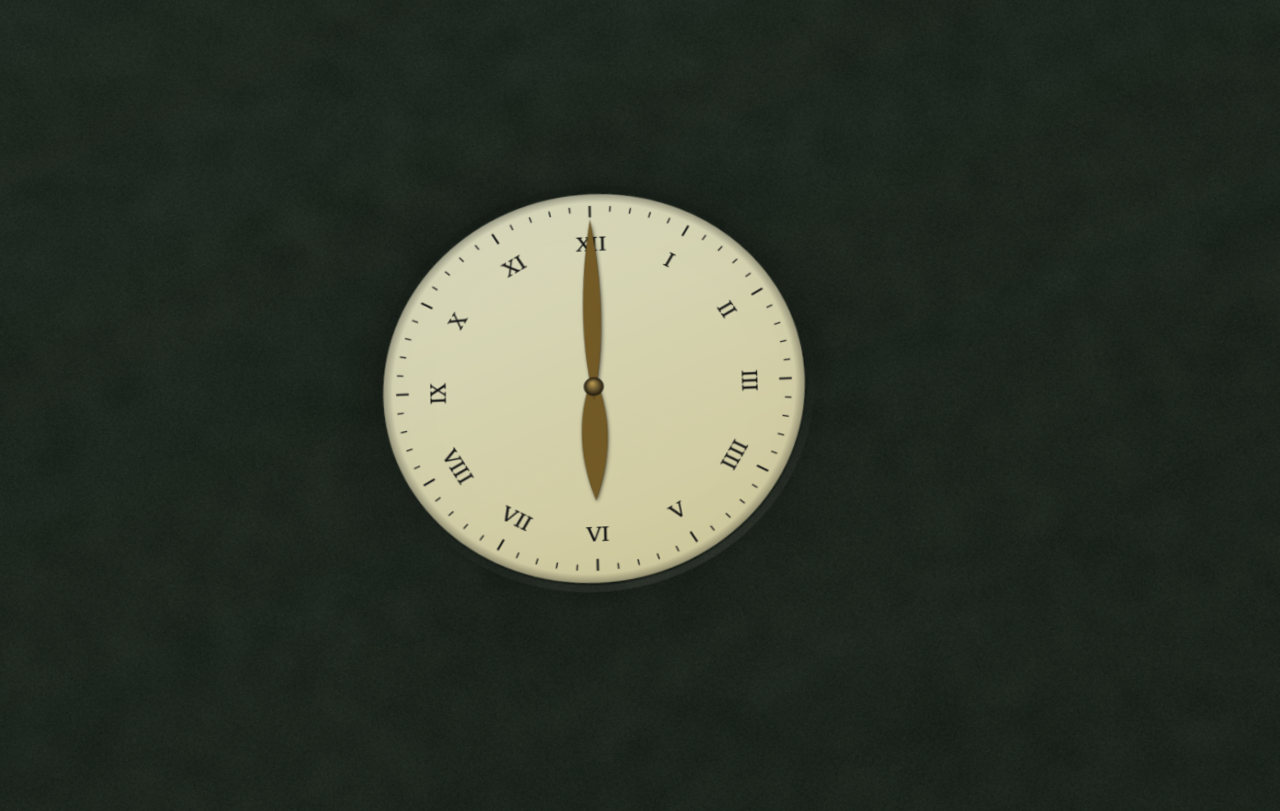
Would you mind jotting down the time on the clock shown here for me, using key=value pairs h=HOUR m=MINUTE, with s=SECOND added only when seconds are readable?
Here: h=6 m=0
